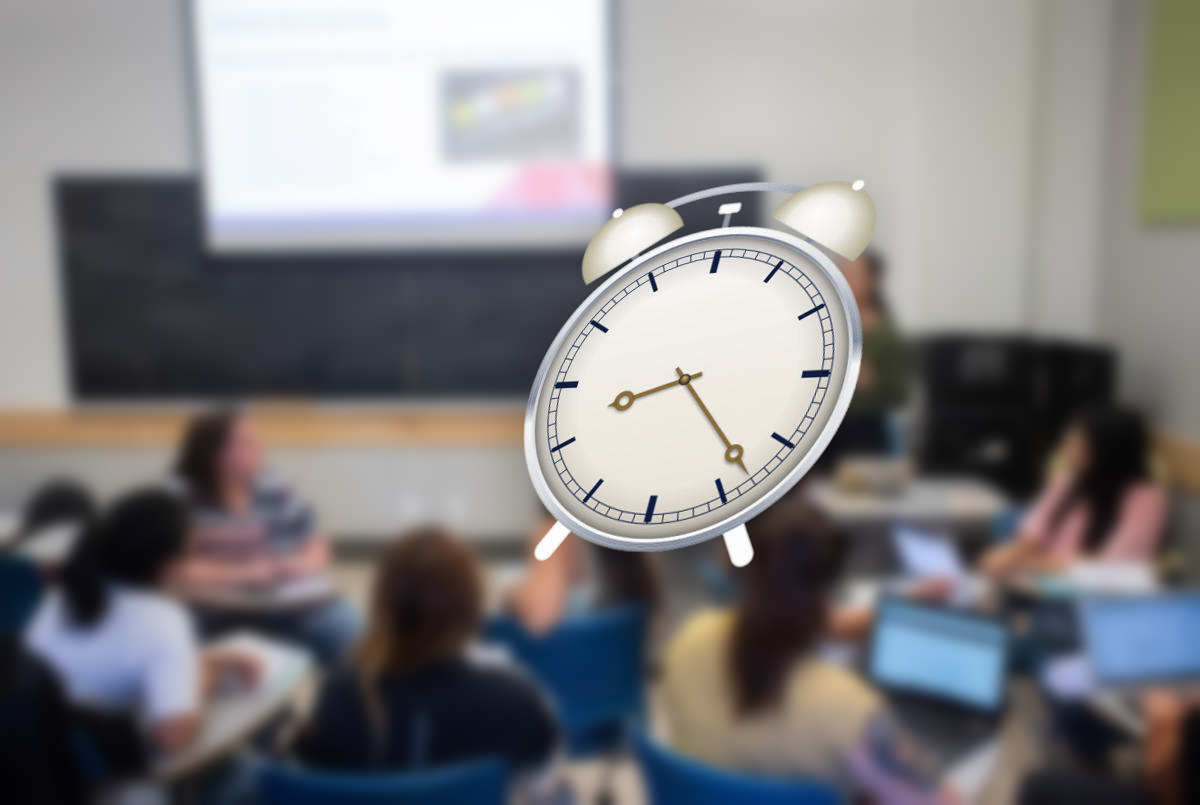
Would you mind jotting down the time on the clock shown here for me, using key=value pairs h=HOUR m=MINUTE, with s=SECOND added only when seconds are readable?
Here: h=8 m=23
